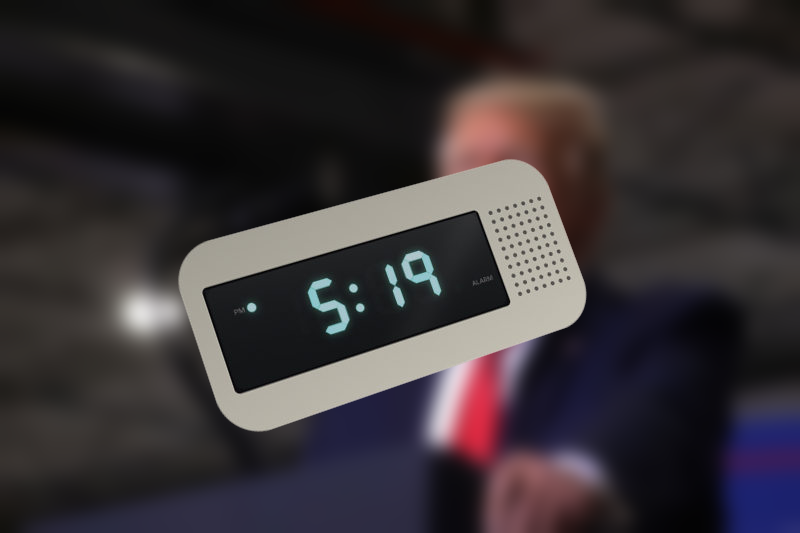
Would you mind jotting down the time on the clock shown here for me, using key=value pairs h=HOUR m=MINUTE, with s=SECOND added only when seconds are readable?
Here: h=5 m=19
